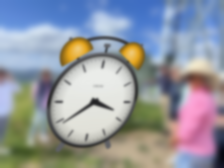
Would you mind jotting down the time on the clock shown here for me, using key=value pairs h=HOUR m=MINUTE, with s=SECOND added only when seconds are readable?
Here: h=3 m=39
